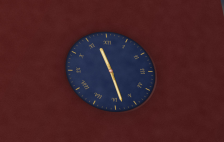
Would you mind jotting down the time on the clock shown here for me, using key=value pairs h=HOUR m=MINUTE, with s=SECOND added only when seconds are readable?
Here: h=11 m=28
